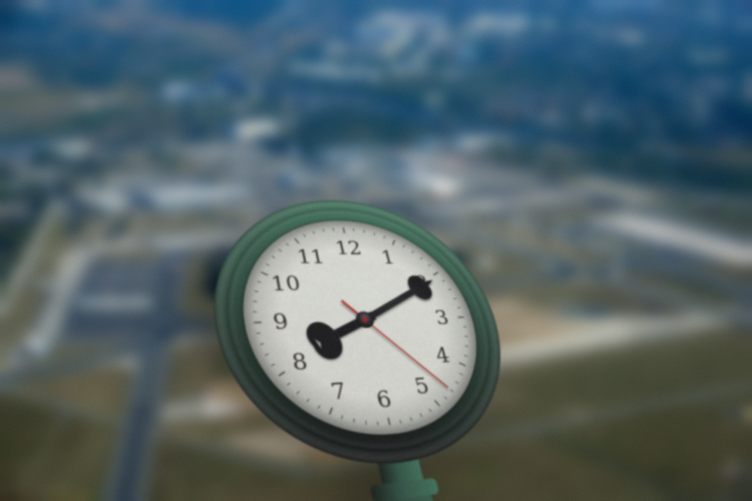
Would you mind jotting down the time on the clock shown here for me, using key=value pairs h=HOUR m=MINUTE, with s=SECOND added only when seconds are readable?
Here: h=8 m=10 s=23
